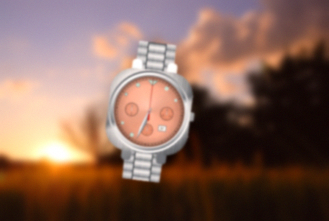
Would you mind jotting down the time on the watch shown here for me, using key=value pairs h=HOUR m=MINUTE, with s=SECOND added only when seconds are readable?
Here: h=6 m=33
